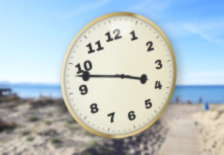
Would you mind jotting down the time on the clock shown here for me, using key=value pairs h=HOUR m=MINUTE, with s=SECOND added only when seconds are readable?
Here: h=3 m=48
